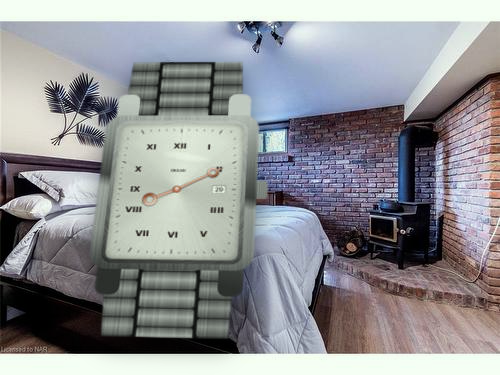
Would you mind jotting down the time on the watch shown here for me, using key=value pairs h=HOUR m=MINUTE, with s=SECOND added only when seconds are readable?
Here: h=8 m=10
